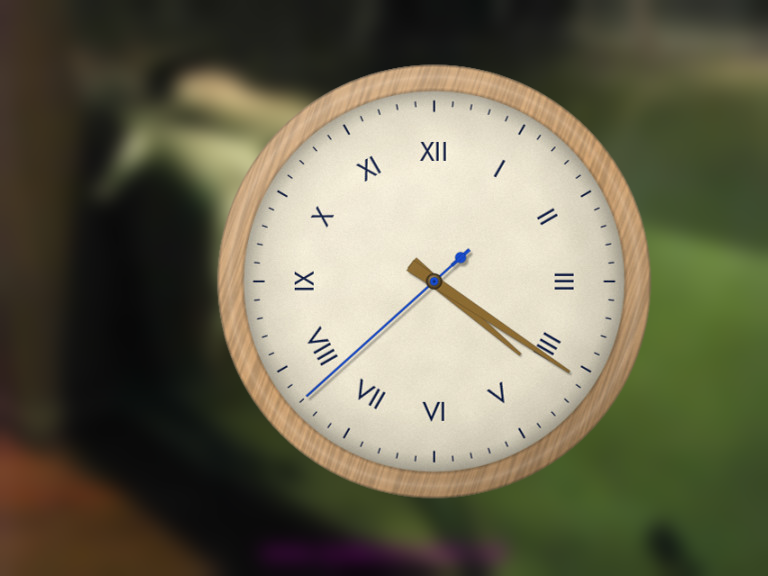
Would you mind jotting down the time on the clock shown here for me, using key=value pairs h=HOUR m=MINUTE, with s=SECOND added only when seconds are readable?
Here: h=4 m=20 s=38
